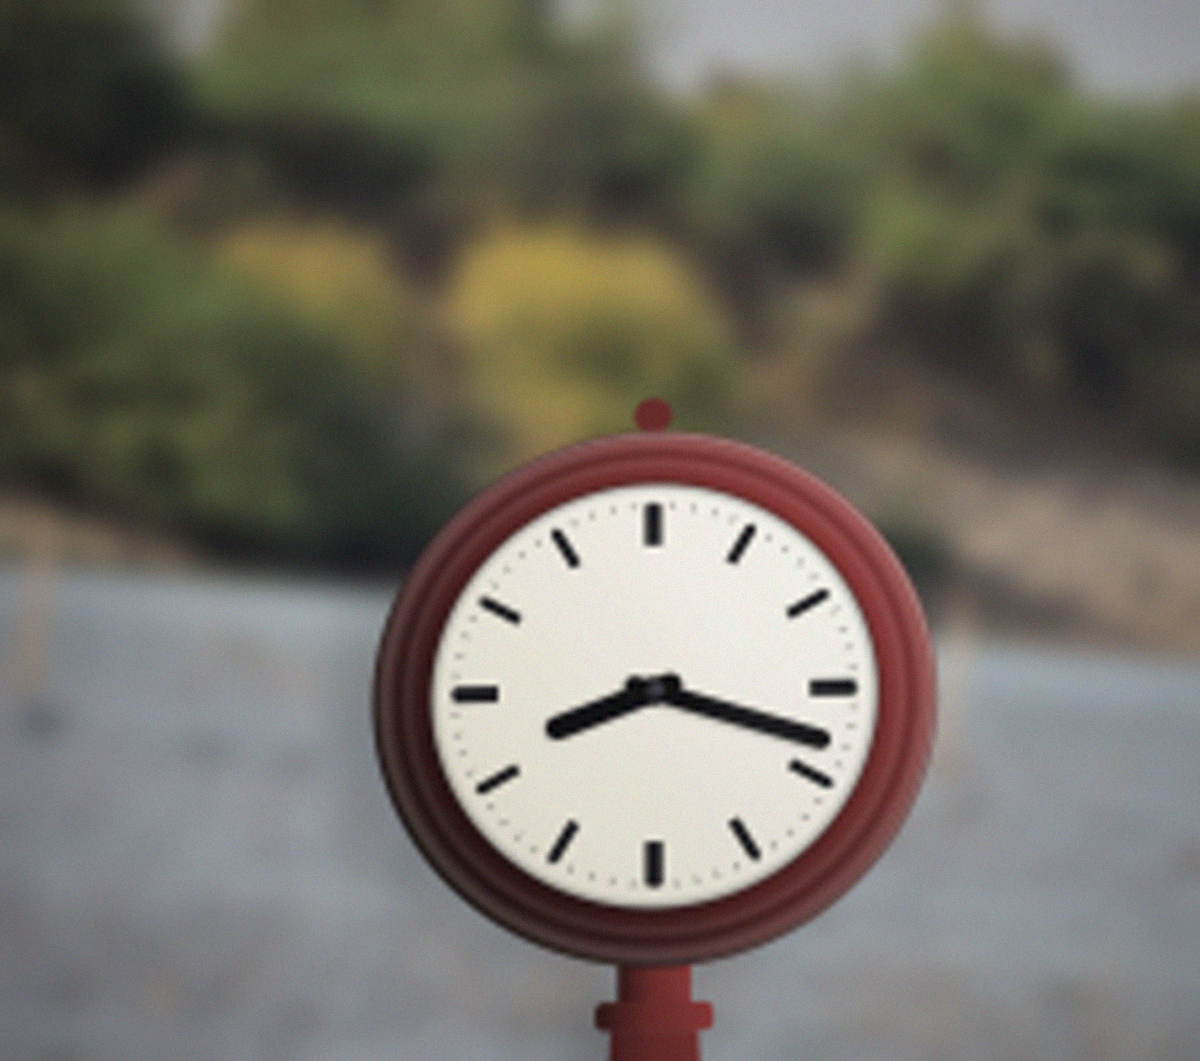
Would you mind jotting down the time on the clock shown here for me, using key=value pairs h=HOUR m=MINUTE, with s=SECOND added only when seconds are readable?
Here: h=8 m=18
